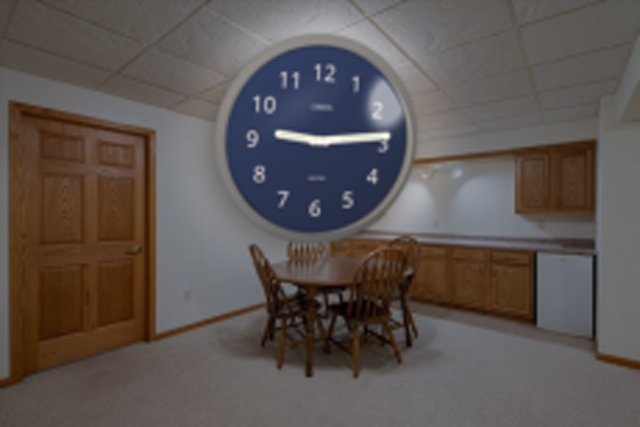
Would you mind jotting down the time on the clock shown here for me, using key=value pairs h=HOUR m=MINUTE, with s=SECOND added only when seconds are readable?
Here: h=9 m=14
